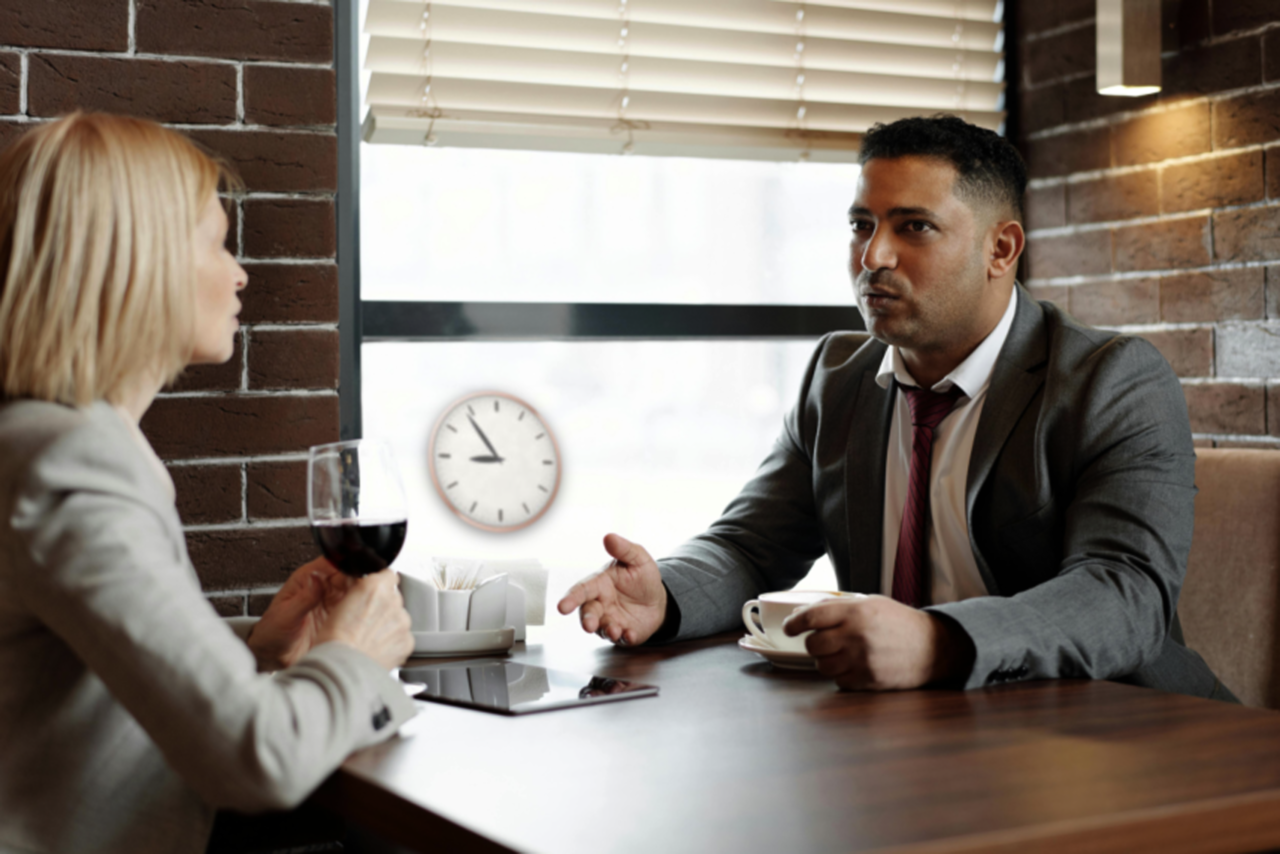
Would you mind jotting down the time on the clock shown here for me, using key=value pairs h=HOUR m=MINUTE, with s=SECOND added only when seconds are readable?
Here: h=8 m=54
